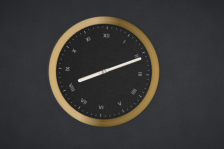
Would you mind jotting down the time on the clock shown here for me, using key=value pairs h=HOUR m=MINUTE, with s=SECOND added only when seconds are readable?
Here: h=8 m=11
